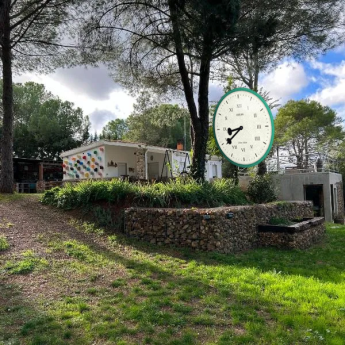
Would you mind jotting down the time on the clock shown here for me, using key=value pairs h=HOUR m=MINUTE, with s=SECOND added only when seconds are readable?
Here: h=8 m=39
